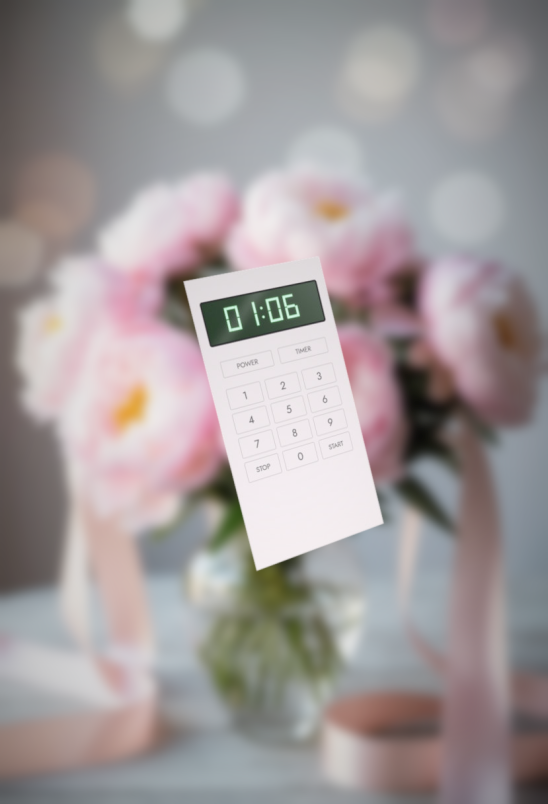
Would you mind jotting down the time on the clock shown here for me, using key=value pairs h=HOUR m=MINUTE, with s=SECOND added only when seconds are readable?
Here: h=1 m=6
